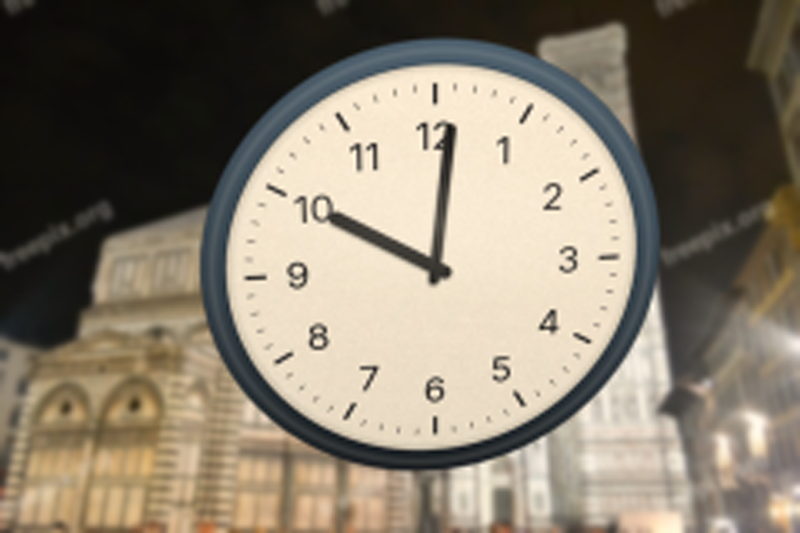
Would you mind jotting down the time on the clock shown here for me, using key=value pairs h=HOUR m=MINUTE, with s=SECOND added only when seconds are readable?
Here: h=10 m=1
